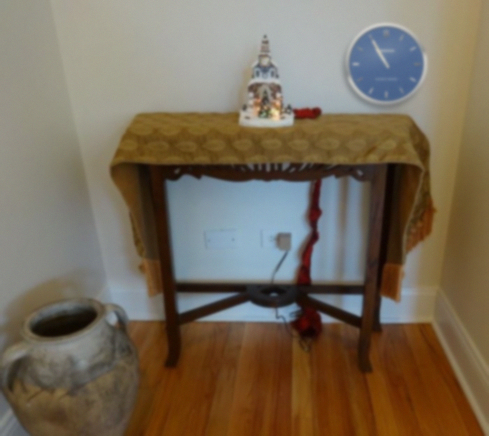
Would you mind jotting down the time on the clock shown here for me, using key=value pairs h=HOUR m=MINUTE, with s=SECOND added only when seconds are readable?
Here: h=10 m=55
